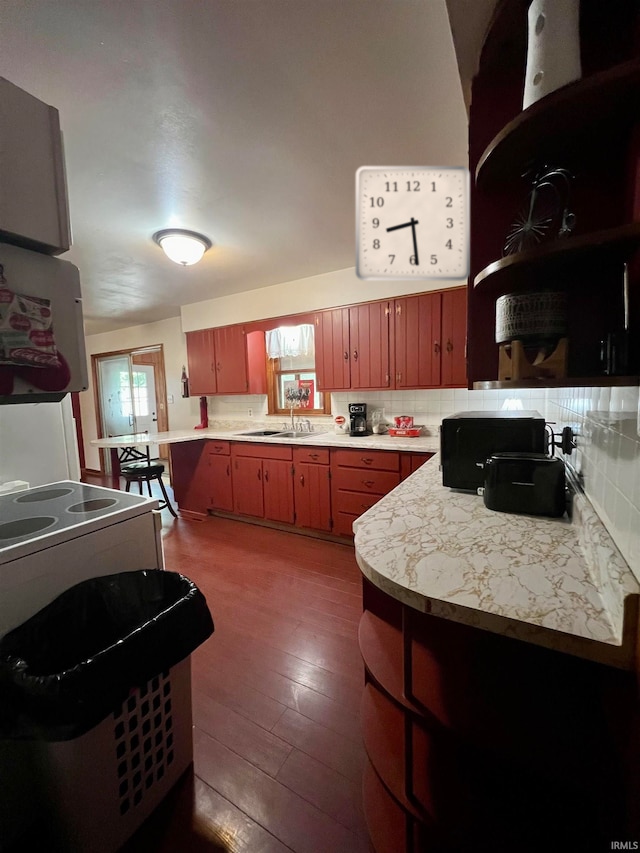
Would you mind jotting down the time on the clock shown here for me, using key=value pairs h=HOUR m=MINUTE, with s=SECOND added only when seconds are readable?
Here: h=8 m=29
